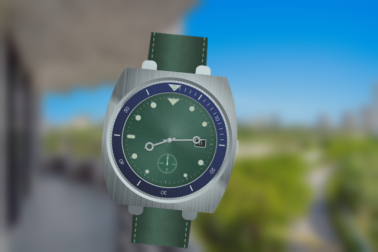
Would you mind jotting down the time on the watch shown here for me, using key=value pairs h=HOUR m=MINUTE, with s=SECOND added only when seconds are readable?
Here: h=8 m=14
